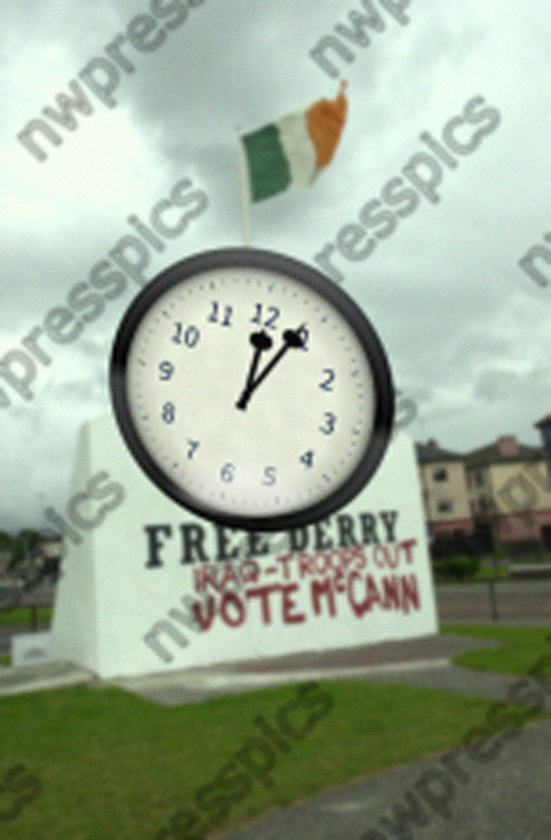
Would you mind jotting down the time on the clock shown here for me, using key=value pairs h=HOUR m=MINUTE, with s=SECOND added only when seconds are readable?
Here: h=12 m=4
